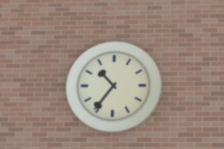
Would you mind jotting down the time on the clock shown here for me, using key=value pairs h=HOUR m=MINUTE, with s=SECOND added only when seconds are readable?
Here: h=10 m=36
